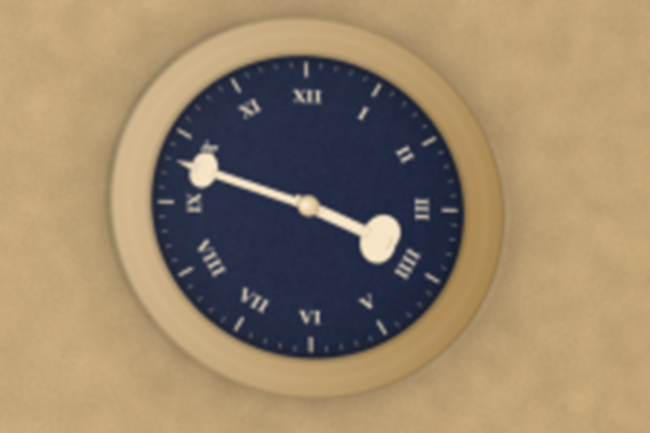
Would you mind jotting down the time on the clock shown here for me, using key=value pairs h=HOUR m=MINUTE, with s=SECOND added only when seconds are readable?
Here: h=3 m=48
